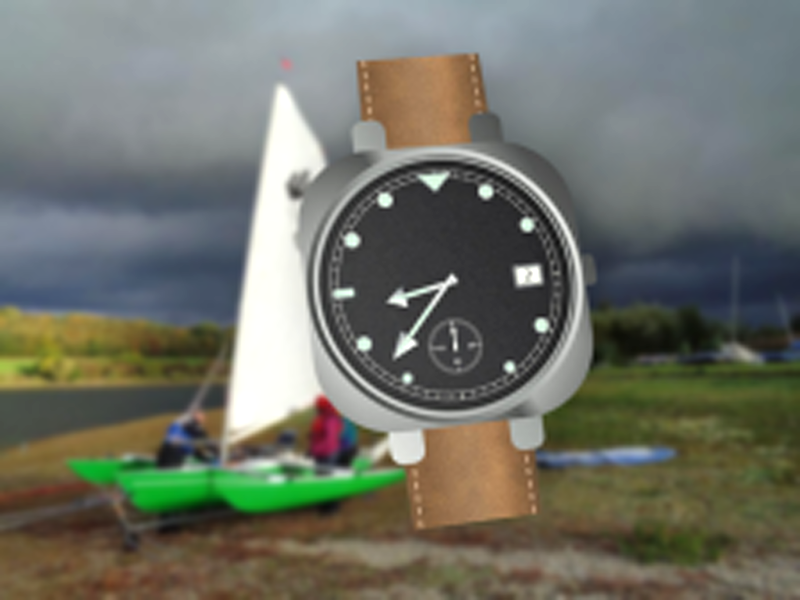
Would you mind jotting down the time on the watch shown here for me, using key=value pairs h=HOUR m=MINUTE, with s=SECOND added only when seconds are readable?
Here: h=8 m=37
